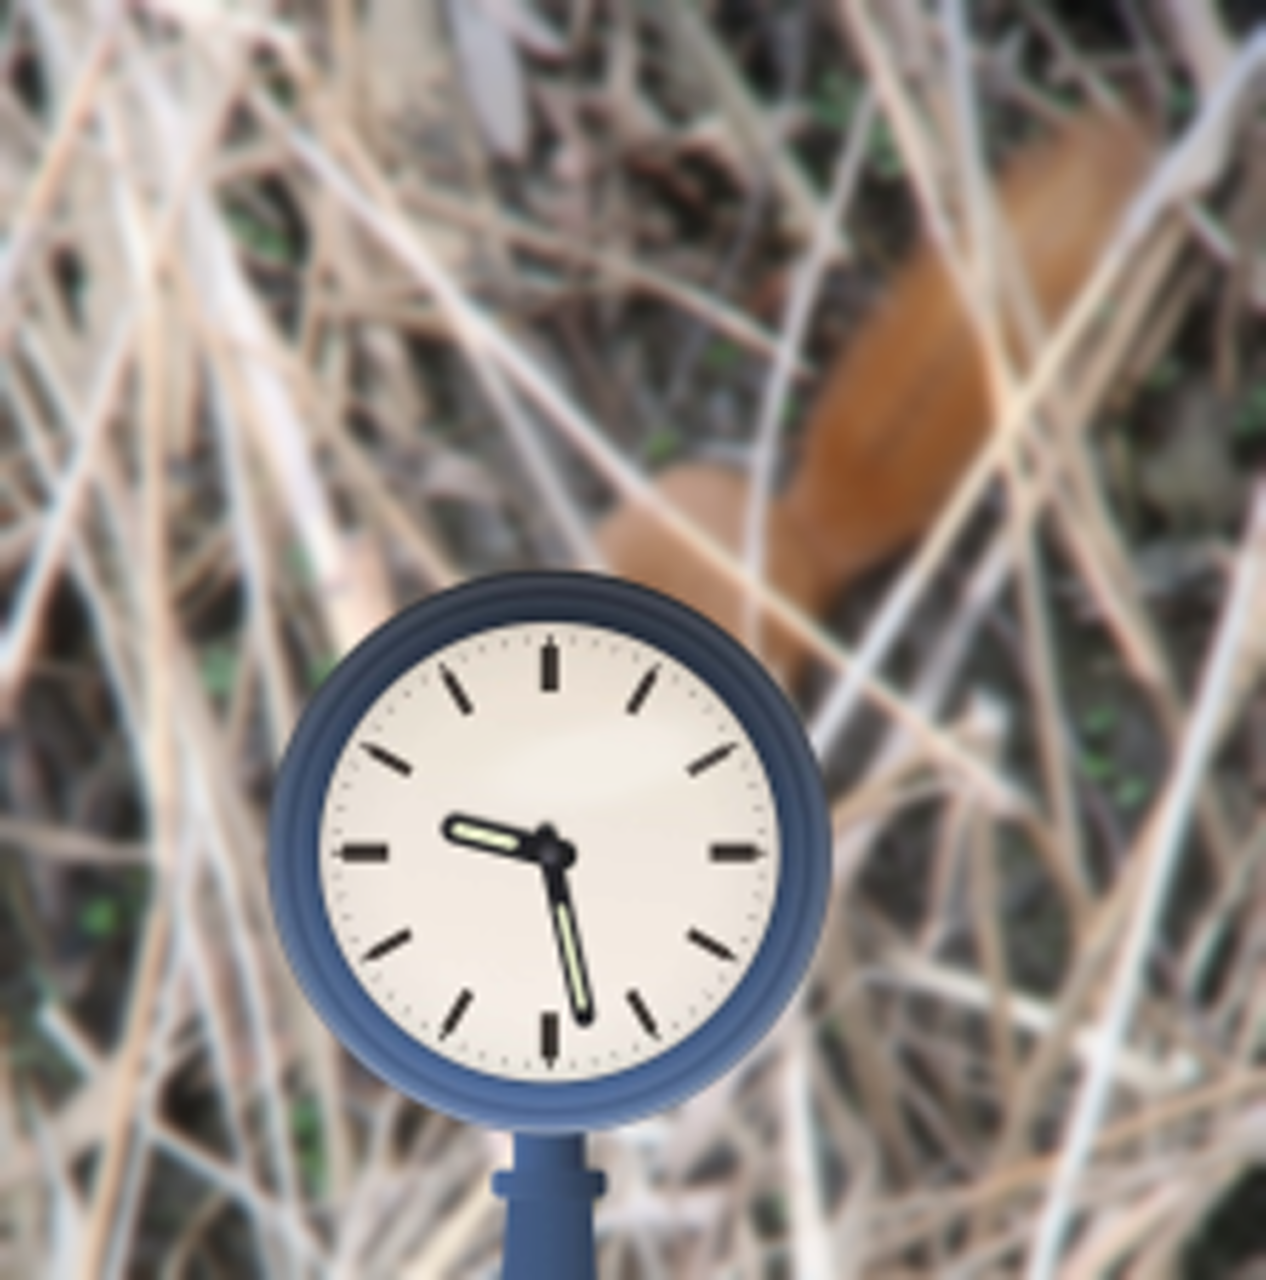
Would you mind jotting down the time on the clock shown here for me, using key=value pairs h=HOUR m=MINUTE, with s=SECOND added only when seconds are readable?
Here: h=9 m=28
